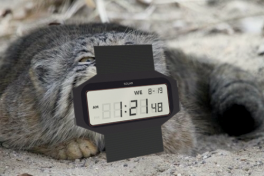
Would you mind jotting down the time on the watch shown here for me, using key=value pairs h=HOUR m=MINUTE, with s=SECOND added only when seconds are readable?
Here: h=1 m=21 s=48
